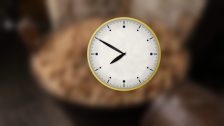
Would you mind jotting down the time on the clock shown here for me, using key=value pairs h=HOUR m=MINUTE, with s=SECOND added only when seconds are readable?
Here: h=7 m=50
